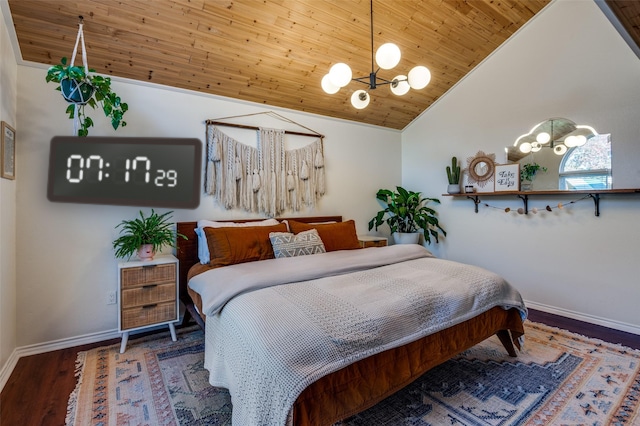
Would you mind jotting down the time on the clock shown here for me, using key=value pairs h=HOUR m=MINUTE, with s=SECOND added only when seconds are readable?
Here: h=7 m=17 s=29
